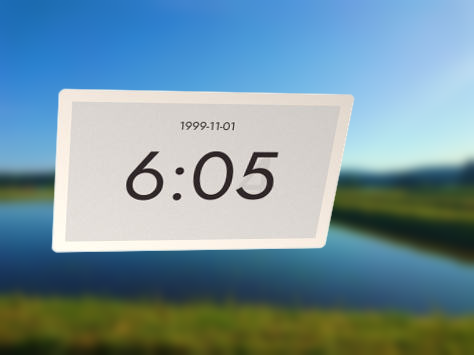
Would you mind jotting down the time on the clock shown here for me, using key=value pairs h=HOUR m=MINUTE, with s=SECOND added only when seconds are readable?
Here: h=6 m=5
